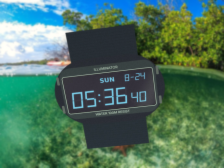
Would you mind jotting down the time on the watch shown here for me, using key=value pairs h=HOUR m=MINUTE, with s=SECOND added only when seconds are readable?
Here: h=5 m=36 s=40
